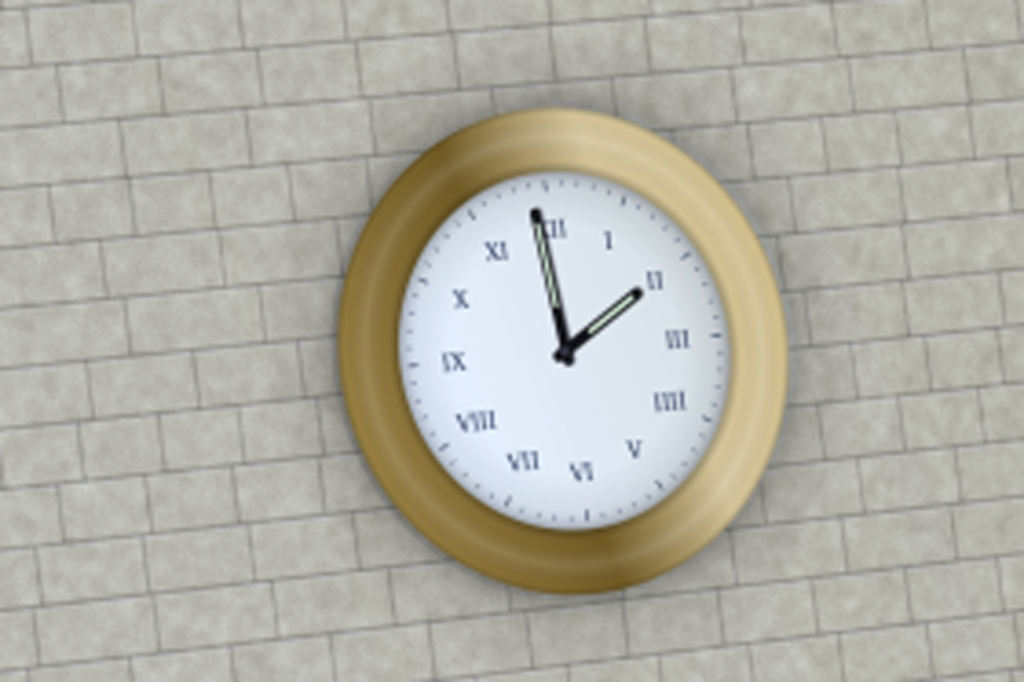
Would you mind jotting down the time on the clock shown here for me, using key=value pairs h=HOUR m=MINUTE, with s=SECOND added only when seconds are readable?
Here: h=1 m=59
